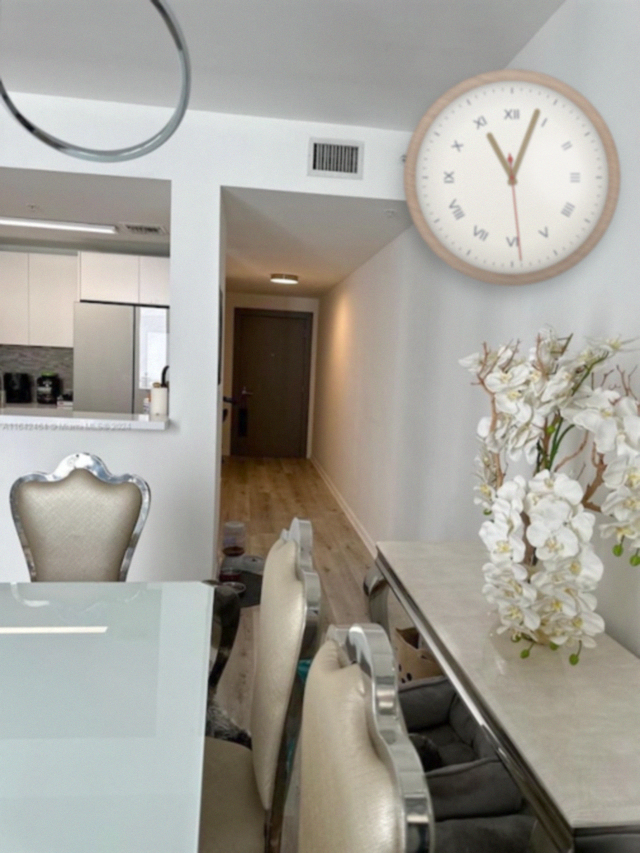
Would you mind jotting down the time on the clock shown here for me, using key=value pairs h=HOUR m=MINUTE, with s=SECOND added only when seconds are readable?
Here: h=11 m=3 s=29
